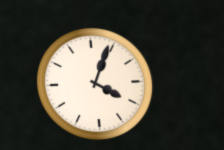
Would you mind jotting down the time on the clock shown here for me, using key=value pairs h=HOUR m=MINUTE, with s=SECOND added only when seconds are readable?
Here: h=4 m=4
